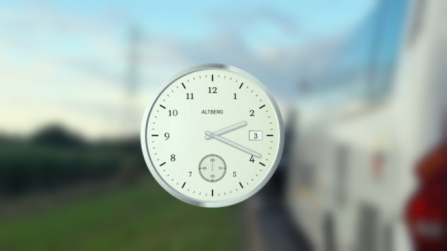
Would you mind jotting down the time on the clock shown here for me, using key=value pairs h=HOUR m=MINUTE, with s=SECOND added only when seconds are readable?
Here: h=2 m=19
